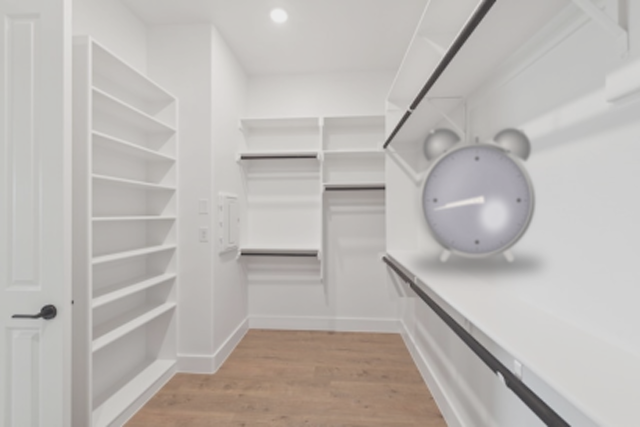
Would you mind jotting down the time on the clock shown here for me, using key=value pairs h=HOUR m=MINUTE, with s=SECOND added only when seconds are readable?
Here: h=8 m=43
